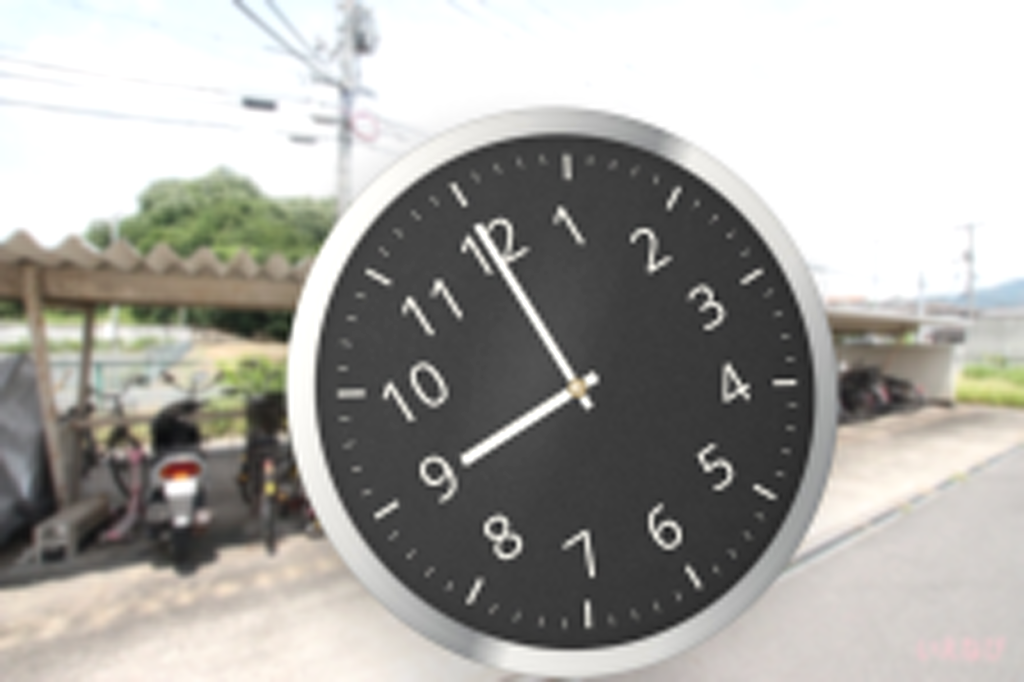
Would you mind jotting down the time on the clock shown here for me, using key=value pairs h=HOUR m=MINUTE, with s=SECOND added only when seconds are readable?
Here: h=9 m=0
